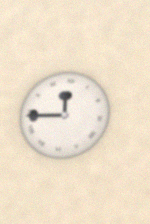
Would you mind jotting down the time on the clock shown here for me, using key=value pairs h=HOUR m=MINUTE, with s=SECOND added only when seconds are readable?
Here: h=11 m=44
